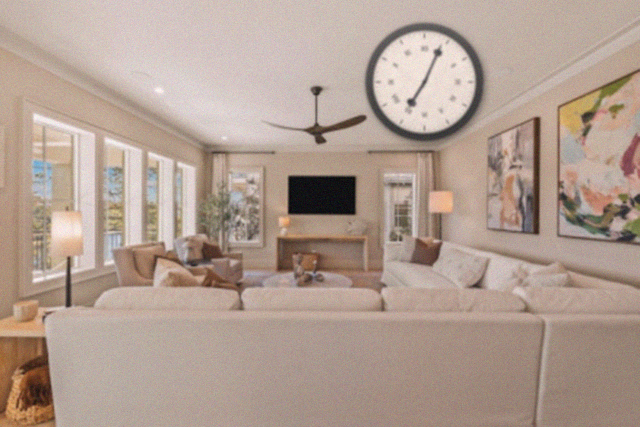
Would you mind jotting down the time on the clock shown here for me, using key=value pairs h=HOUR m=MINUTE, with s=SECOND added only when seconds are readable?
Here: h=7 m=4
